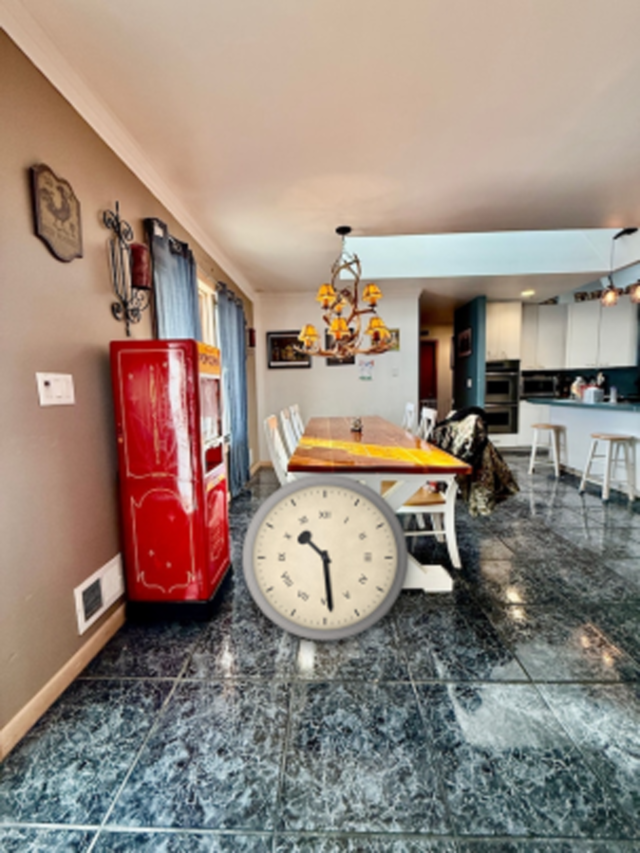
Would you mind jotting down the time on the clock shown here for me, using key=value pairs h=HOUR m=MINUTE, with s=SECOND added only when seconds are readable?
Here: h=10 m=29
